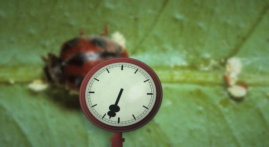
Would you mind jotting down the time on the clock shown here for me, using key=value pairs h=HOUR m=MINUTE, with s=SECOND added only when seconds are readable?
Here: h=6 m=33
